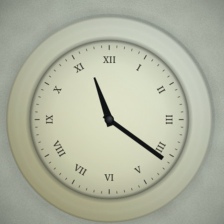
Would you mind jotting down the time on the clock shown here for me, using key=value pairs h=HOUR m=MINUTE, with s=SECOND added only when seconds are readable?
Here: h=11 m=21
